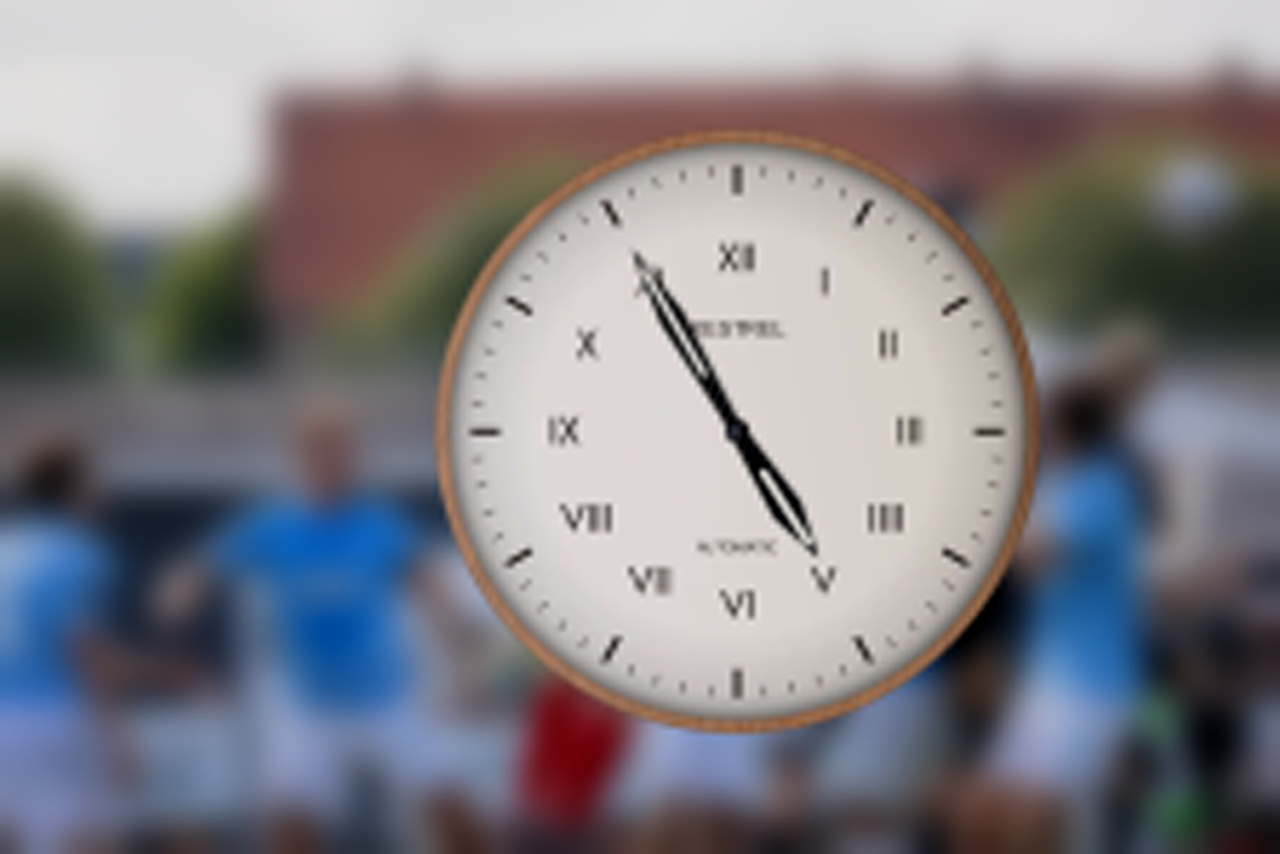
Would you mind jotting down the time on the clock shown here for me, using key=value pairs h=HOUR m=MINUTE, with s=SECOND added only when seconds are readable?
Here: h=4 m=55
